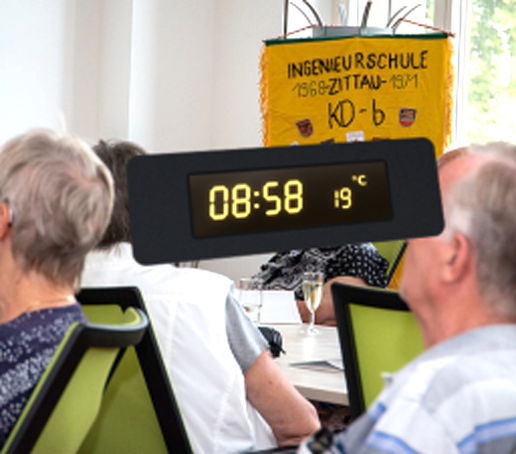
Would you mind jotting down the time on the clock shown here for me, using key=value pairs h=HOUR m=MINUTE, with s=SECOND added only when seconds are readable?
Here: h=8 m=58
